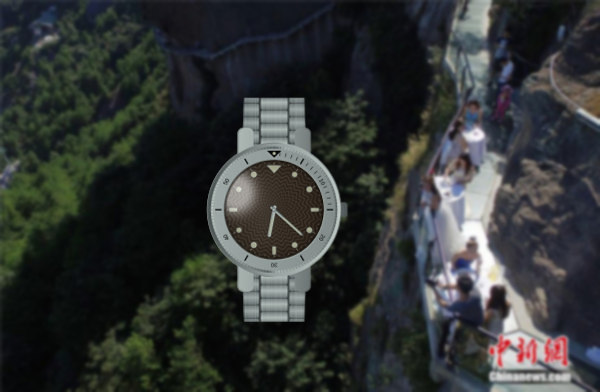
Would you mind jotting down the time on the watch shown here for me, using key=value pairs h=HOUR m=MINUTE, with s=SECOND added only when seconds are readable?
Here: h=6 m=22
